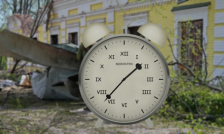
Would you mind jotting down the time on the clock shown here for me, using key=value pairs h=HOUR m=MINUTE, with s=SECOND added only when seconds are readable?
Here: h=1 m=37
